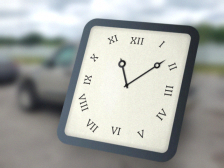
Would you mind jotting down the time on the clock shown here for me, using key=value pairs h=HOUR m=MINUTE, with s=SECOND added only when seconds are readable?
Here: h=11 m=8
